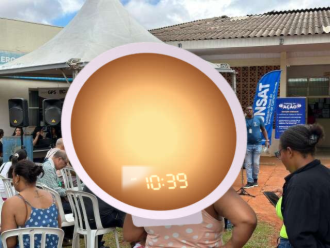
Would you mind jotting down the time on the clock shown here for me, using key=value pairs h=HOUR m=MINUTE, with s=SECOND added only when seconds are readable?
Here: h=10 m=39
